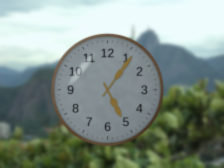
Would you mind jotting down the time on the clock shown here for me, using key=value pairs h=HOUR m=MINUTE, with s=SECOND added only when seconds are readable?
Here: h=5 m=6
